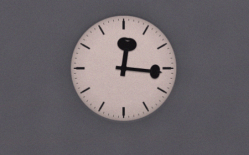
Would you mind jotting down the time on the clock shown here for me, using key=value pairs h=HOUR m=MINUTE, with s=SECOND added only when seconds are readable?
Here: h=12 m=16
